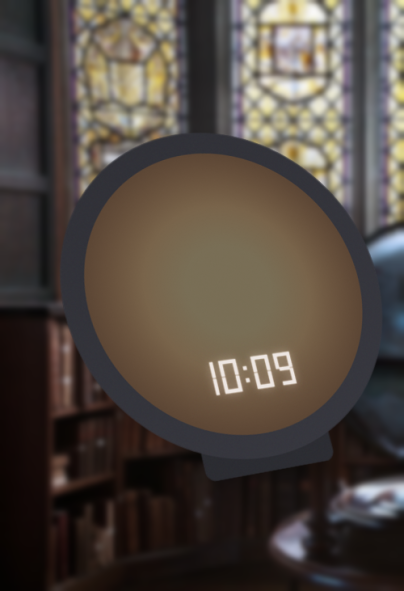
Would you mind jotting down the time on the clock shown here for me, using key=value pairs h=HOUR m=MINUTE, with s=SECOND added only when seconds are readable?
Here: h=10 m=9
